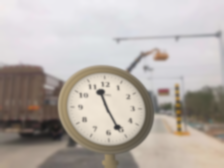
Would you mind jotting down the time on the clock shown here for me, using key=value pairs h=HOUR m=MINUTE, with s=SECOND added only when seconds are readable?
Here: h=11 m=26
